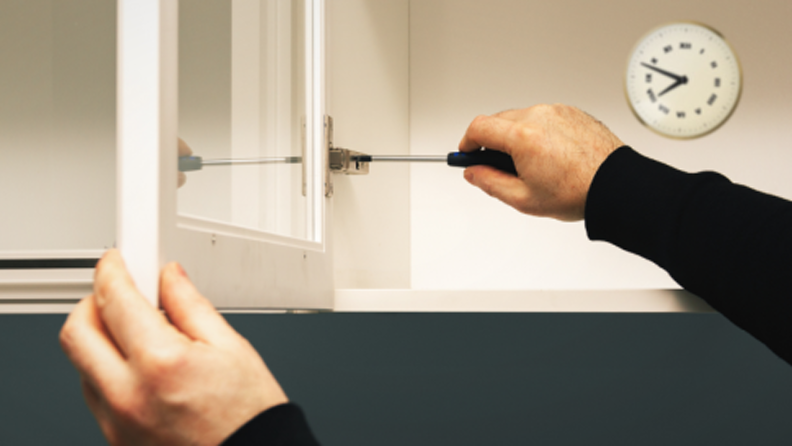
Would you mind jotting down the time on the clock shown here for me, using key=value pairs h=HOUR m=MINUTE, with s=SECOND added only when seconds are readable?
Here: h=7 m=48
